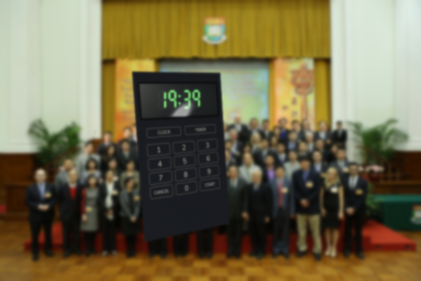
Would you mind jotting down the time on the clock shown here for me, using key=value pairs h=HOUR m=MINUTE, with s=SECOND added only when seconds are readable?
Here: h=19 m=39
